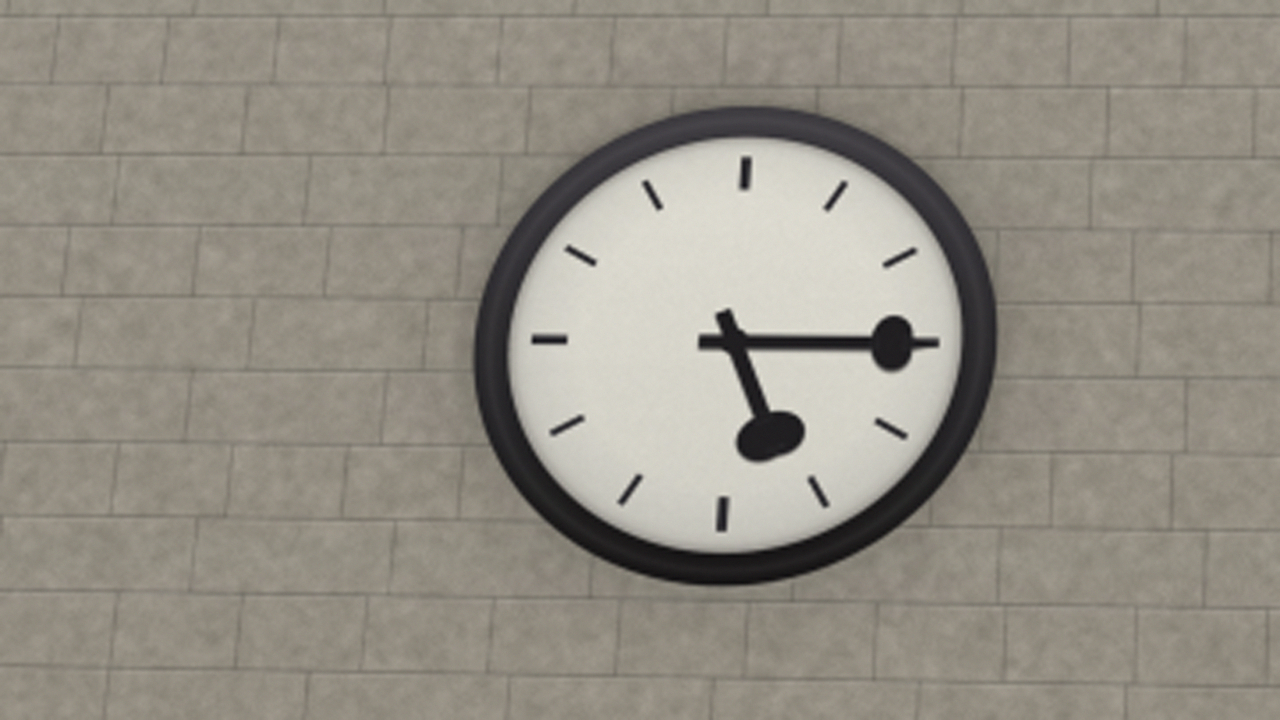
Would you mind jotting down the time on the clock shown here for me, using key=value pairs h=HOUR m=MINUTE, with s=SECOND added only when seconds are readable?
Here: h=5 m=15
